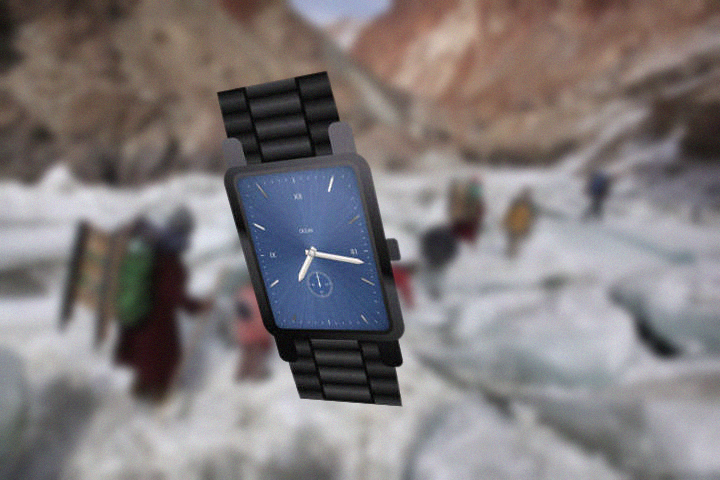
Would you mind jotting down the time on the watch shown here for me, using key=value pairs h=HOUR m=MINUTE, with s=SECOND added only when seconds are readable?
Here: h=7 m=17
